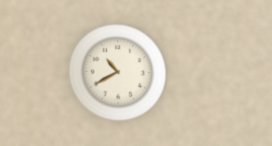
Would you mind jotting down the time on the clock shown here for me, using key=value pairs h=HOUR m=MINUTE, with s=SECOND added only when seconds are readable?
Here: h=10 m=40
